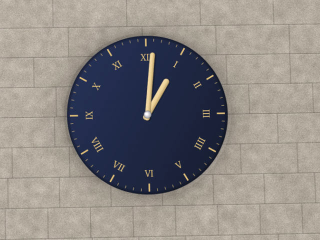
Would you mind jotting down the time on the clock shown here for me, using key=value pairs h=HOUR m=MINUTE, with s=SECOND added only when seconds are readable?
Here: h=1 m=1
